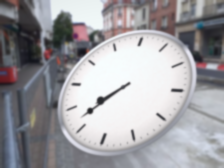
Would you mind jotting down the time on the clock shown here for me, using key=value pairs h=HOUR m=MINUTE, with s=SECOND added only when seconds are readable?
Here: h=7 m=37
